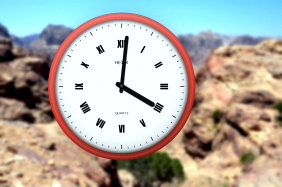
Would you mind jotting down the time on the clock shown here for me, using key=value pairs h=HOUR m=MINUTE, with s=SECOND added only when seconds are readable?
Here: h=4 m=1
